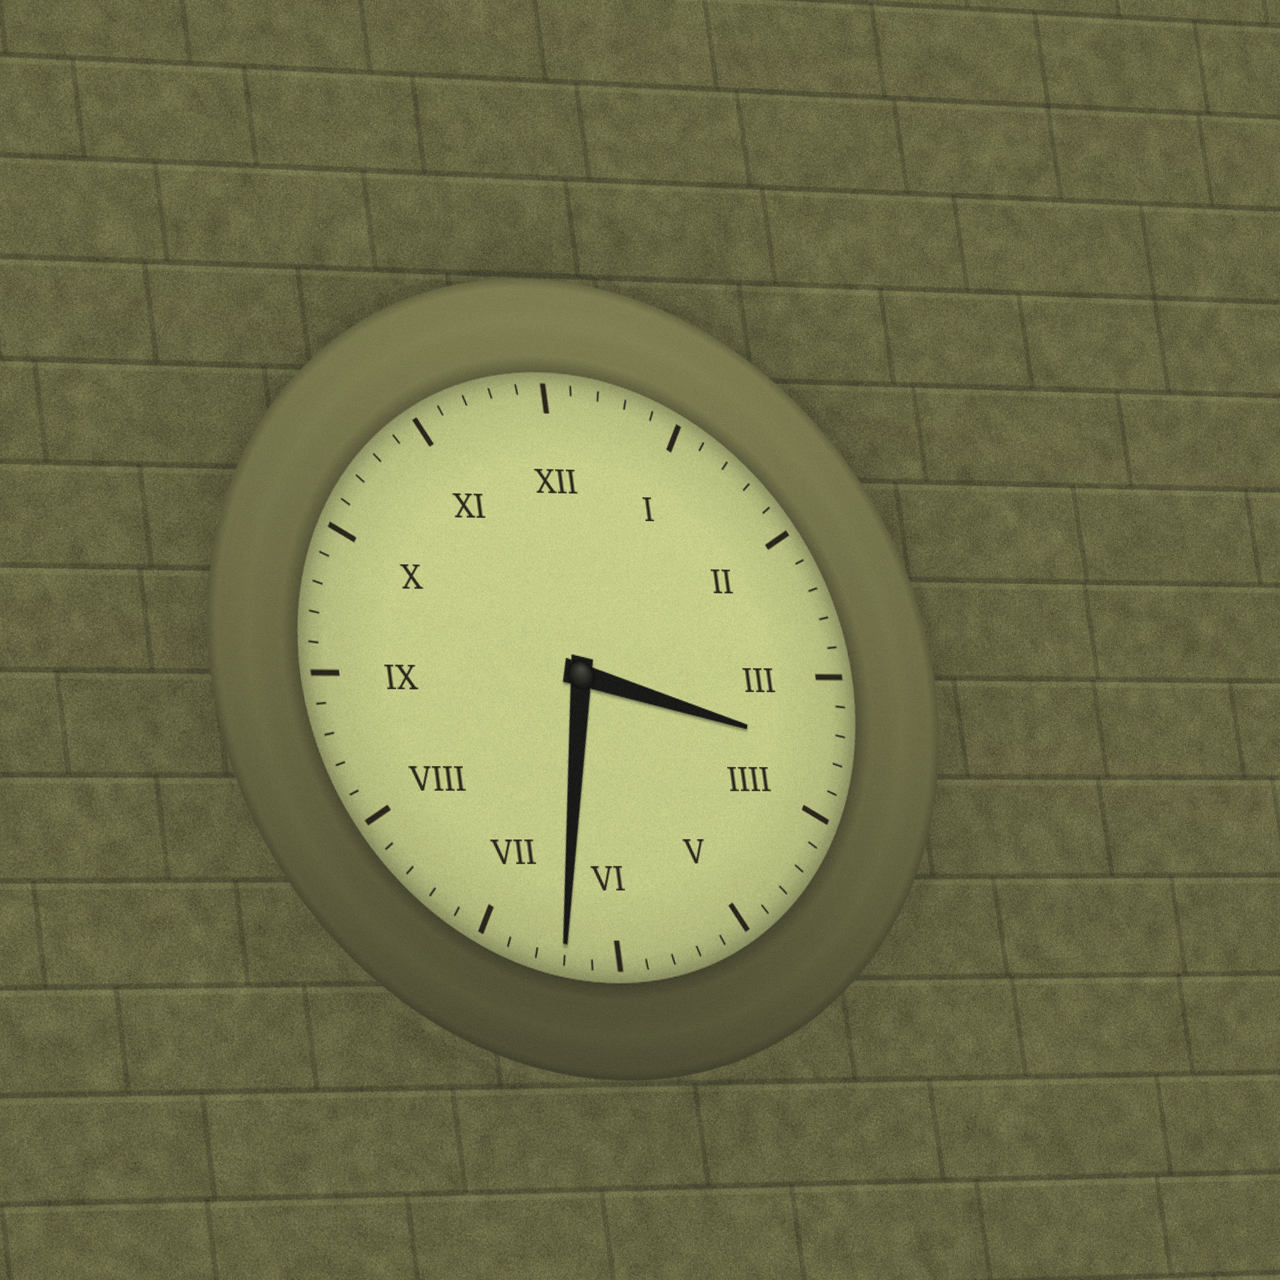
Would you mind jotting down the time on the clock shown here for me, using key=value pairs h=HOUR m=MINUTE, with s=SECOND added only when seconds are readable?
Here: h=3 m=32
